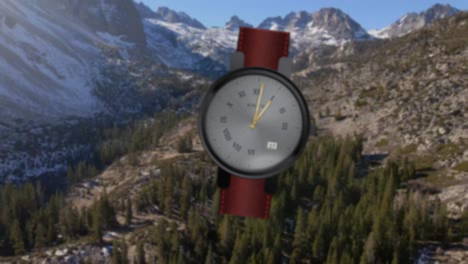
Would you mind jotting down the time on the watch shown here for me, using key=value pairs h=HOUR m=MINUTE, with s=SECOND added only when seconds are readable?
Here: h=1 m=1
